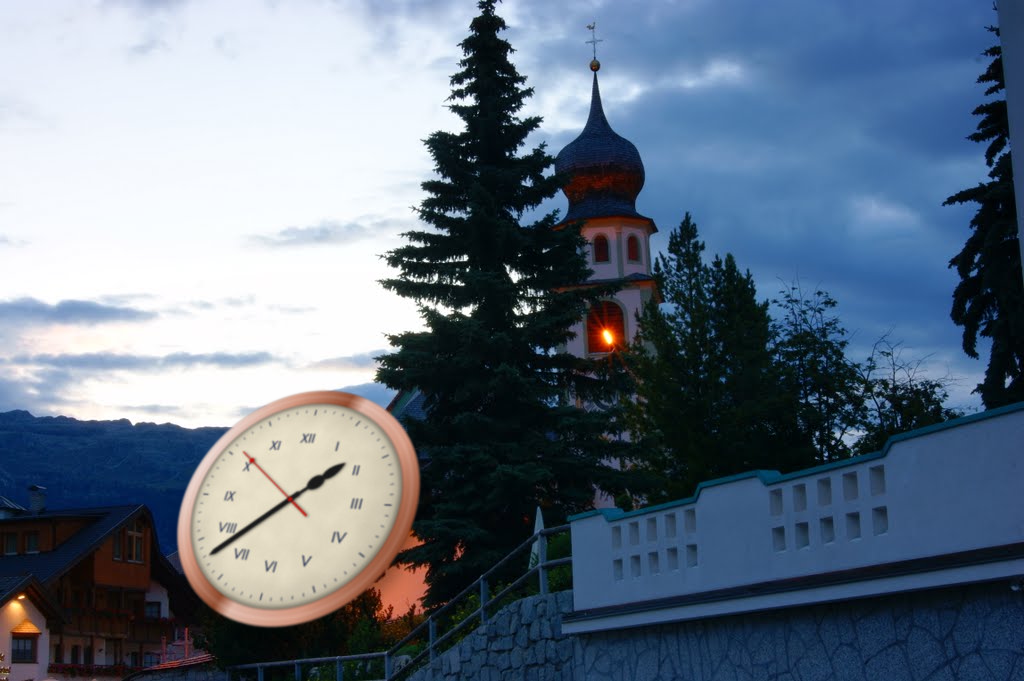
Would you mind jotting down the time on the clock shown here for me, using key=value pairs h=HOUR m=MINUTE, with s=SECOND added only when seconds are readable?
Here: h=1 m=37 s=51
